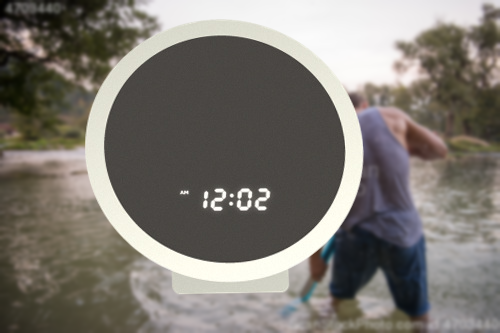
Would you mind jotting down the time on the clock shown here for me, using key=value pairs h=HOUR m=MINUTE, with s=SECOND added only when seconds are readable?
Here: h=12 m=2
